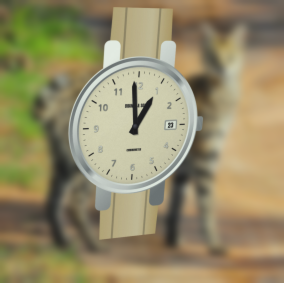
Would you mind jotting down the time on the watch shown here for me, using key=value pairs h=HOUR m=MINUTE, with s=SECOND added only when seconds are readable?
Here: h=12 m=59
